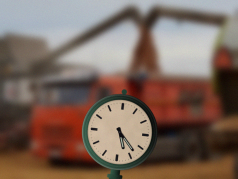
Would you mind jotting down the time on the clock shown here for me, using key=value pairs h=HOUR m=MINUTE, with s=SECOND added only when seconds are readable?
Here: h=5 m=23
